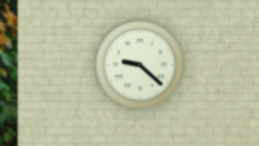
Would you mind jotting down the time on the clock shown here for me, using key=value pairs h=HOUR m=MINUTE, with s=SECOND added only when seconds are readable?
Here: h=9 m=22
